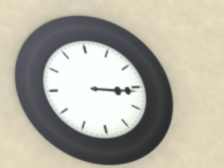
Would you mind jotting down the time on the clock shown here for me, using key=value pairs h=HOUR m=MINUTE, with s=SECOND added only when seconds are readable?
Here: h=3 m=16
